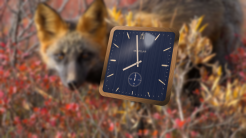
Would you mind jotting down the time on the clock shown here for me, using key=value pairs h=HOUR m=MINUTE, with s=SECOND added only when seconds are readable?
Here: h=7 m=58
